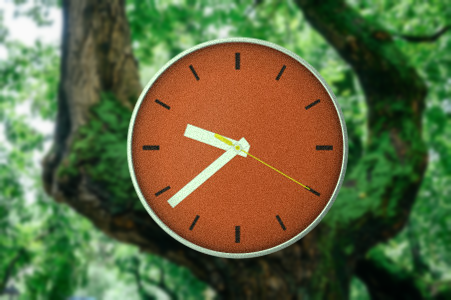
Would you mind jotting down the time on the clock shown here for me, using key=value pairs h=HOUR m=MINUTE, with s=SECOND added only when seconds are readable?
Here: h=9 m=38 s=20
